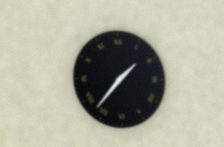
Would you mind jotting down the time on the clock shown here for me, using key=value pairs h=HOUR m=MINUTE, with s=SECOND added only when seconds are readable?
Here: h=1 m=37
